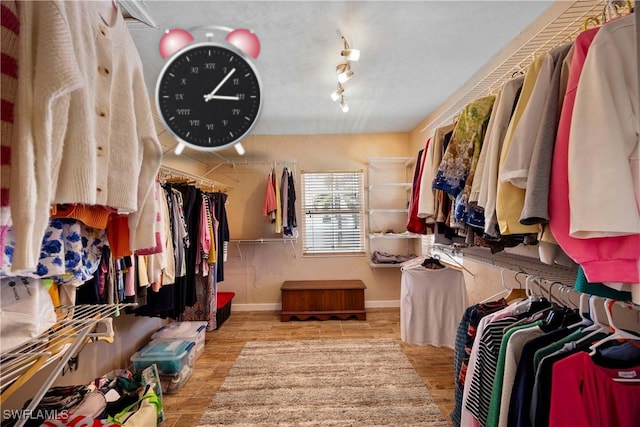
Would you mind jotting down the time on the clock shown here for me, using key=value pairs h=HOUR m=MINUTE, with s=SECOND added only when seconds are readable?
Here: h=3 m=7
